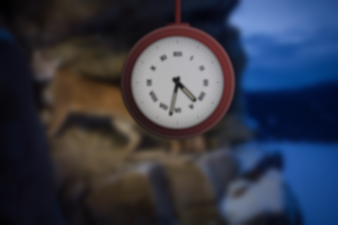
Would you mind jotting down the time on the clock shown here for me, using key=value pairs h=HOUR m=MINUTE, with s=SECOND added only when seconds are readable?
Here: h=4 m=32
